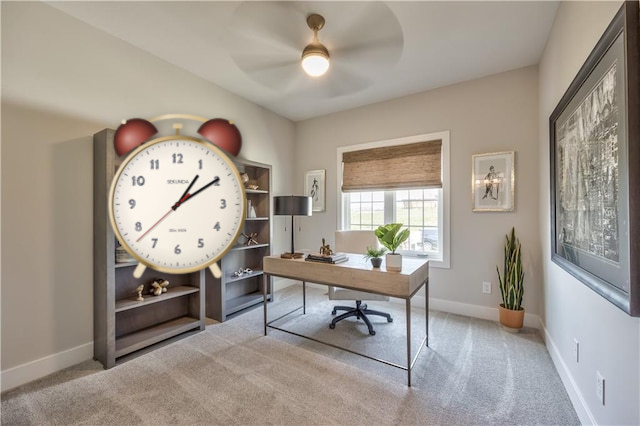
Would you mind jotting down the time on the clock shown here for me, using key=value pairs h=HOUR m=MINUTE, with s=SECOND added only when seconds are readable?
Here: h=1 m=9 s=38
